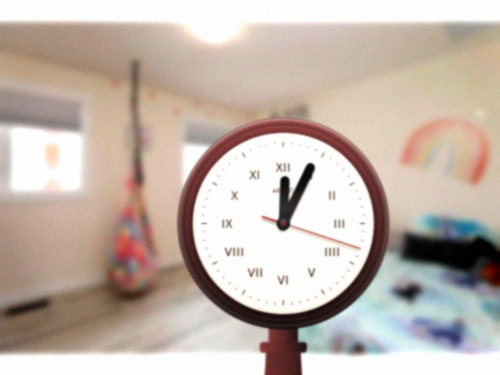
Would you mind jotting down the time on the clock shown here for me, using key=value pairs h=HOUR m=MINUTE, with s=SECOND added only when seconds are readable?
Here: h=12 m=4 s=18
